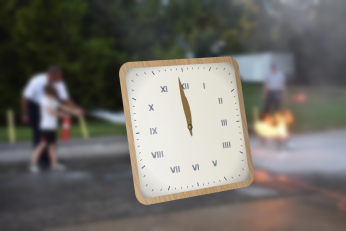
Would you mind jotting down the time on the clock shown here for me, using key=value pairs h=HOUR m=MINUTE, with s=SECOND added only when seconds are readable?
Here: h=11 m=59
